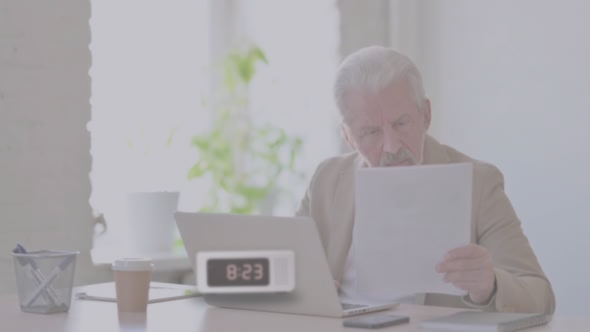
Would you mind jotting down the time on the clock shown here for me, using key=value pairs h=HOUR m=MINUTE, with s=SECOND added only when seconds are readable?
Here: h=8 m=23
